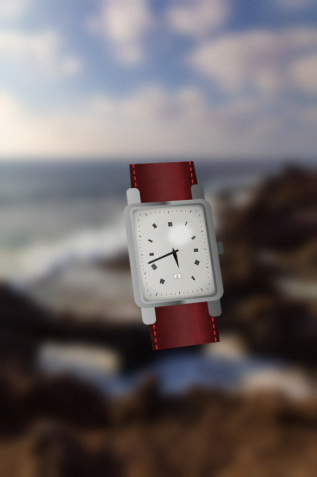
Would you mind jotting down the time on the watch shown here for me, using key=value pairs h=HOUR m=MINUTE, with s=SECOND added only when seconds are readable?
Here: h=5 m=42
